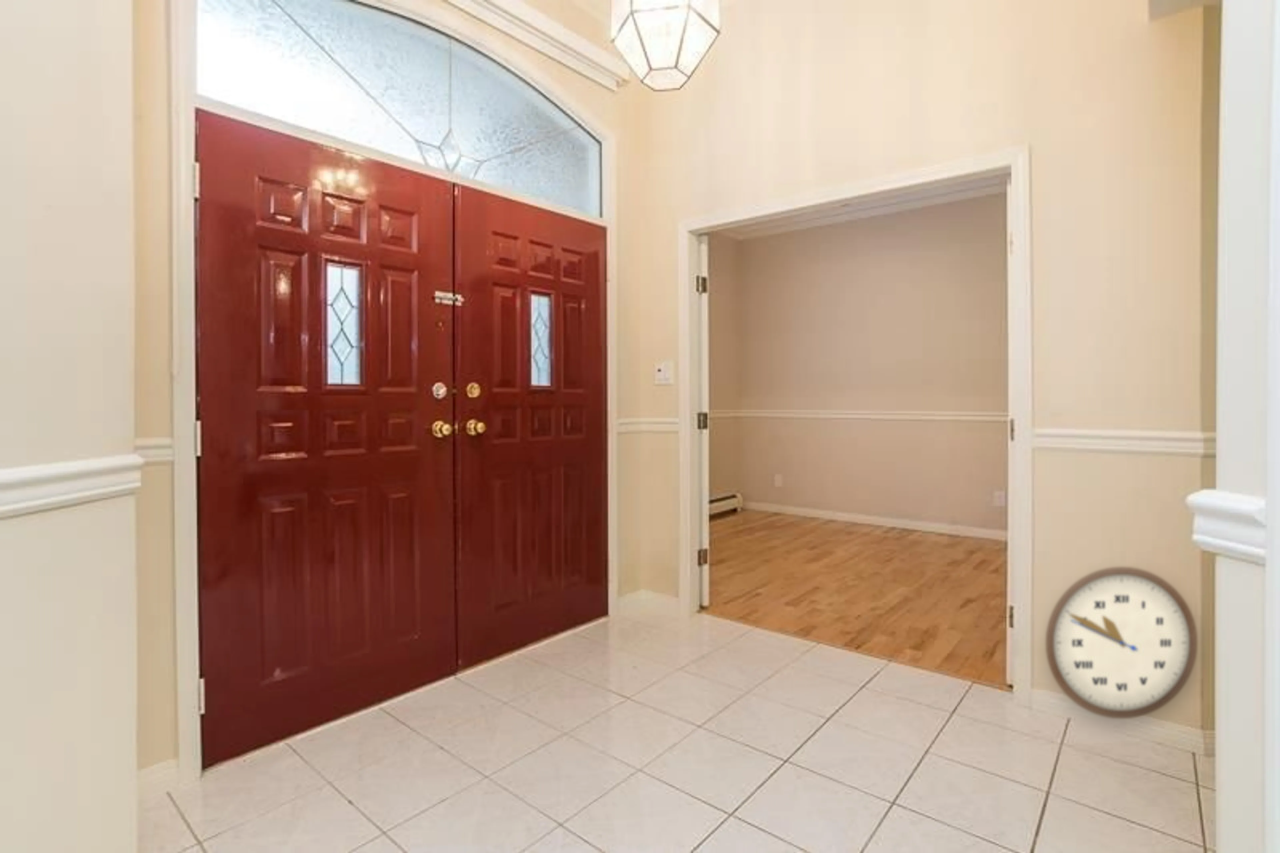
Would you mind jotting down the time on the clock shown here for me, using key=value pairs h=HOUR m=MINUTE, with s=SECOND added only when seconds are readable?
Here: h=10 m=49 s=49
